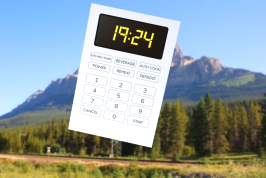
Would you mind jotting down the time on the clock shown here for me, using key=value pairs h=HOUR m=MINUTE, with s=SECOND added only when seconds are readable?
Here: h=19 m=24
